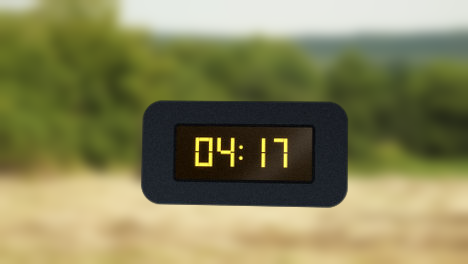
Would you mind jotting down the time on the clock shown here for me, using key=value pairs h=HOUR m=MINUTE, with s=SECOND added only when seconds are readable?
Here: h=4 m=17
